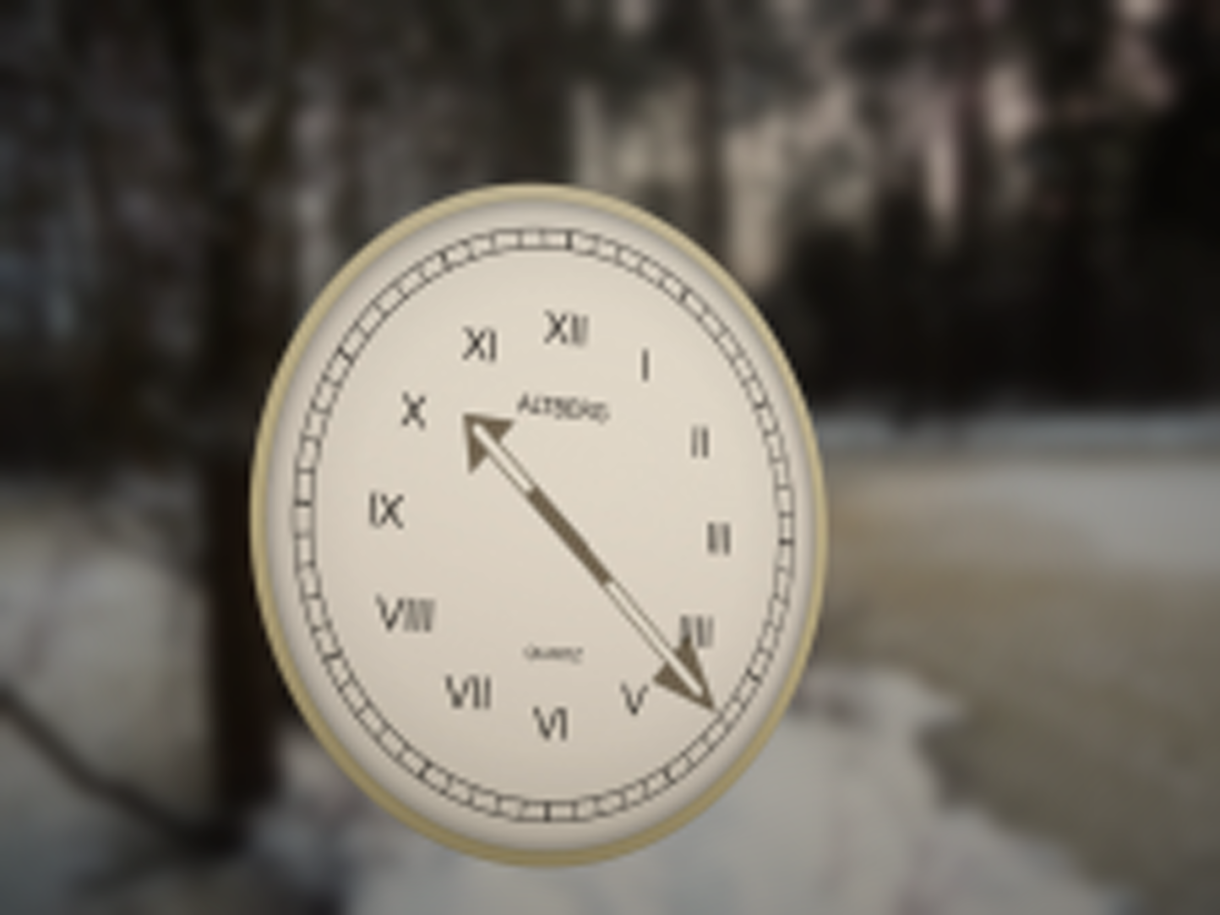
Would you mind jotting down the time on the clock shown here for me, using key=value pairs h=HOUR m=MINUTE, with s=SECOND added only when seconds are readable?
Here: h=10 m=22
